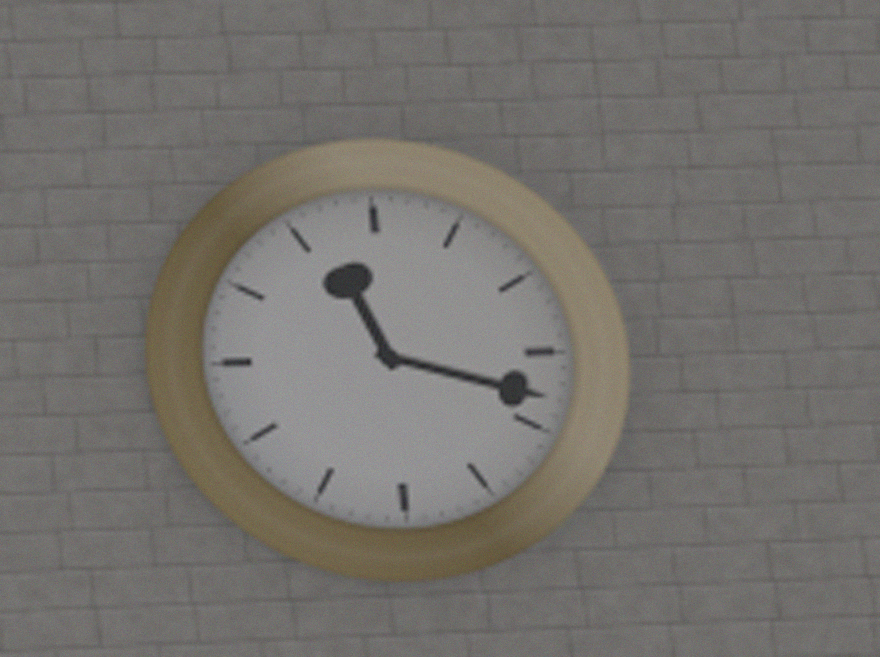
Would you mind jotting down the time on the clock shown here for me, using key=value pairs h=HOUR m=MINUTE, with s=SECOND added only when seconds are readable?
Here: h=11 m=18
